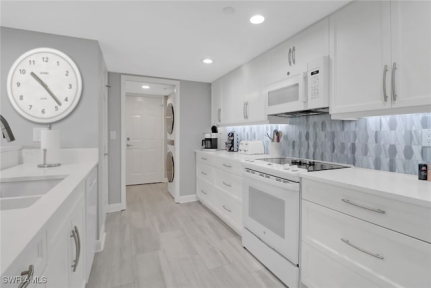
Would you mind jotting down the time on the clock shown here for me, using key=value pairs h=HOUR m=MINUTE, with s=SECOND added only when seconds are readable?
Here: h=10 m=23
